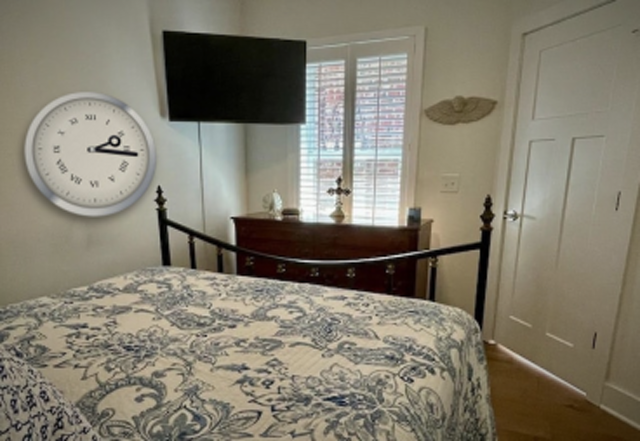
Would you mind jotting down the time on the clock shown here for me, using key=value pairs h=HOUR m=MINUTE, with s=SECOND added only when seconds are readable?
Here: h=2 m=16
